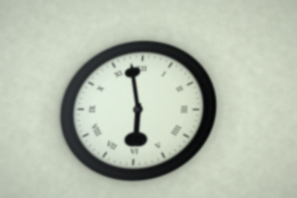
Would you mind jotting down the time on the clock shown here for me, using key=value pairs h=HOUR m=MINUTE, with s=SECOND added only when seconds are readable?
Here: h=5 m=58
